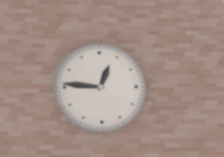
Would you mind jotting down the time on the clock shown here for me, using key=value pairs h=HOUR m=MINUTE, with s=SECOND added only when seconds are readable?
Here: h=12 m=46
